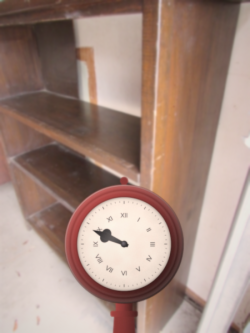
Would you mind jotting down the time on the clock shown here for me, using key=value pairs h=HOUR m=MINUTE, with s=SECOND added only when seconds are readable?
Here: h=9 m=49
